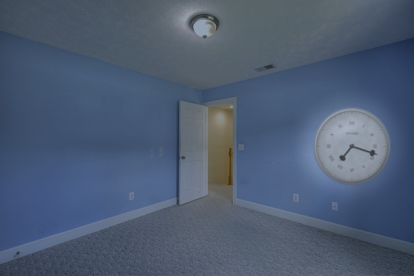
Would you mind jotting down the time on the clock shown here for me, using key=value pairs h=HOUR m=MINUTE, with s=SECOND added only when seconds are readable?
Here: h=7 m=18
